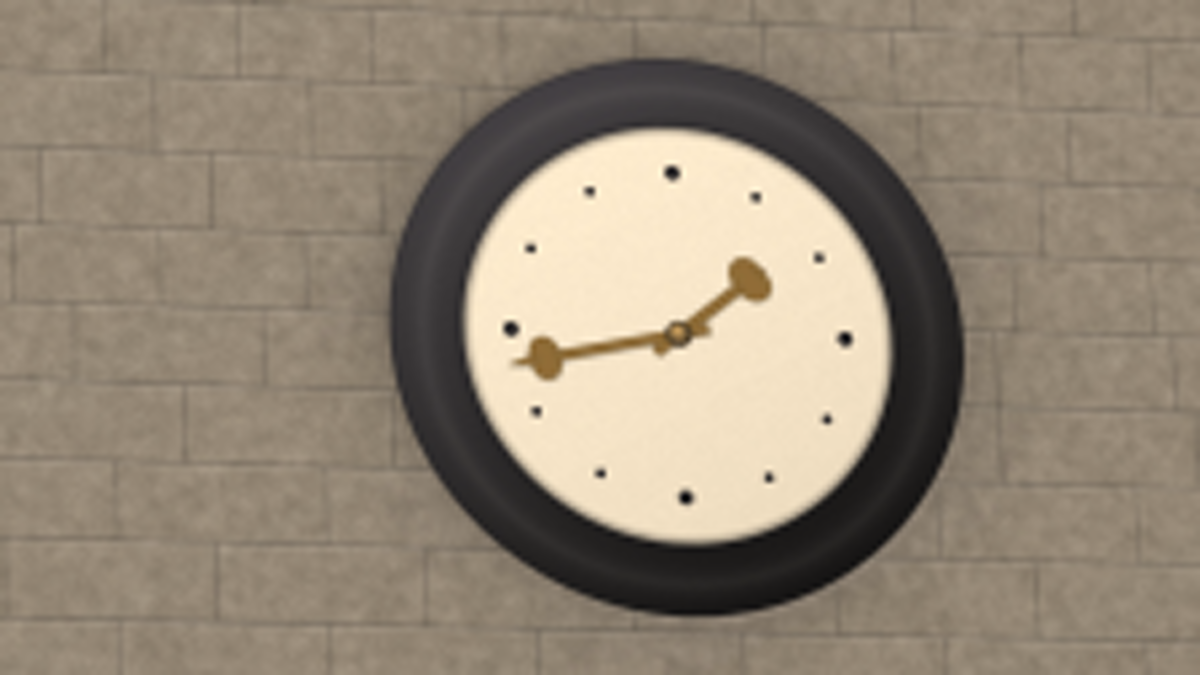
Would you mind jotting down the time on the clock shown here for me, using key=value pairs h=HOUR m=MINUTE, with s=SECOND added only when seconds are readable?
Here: h=1 m=43
